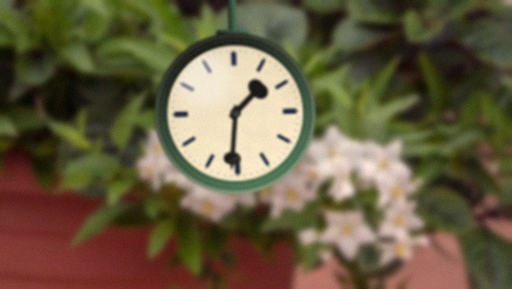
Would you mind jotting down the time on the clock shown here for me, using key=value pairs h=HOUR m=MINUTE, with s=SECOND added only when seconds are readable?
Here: h=1 m=31
